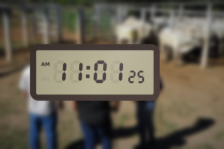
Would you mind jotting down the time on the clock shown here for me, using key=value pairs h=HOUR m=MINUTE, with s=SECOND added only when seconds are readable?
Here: h=11 m=1 s=25
